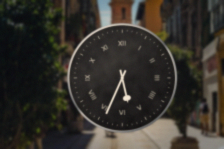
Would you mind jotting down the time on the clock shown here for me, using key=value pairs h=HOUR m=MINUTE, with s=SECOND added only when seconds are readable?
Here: h=5 m=34
